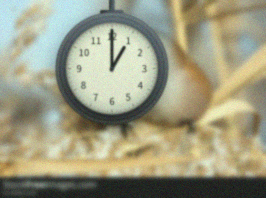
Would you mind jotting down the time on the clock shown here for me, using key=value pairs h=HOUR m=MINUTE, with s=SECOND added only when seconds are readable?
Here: h=1 m=0
